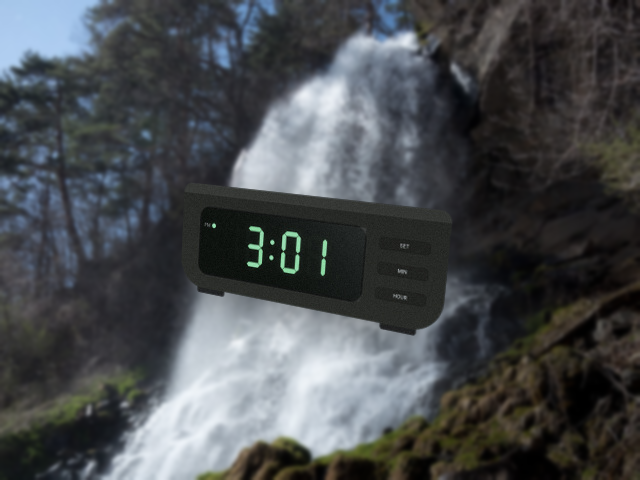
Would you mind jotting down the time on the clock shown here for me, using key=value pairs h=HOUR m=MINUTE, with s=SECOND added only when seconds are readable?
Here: h=3 m=1
